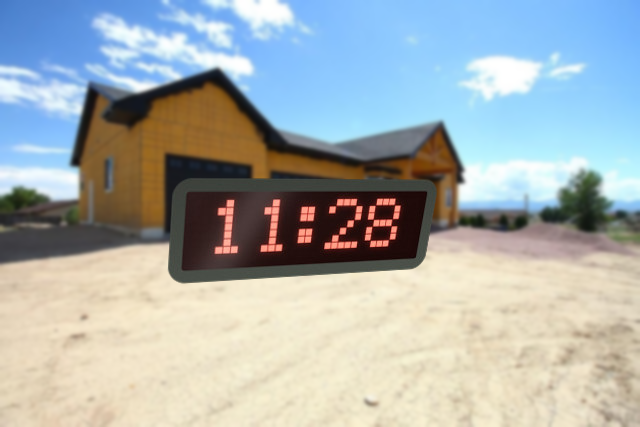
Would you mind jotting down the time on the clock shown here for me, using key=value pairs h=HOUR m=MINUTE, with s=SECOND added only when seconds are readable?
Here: h=11 m=28
